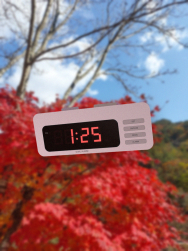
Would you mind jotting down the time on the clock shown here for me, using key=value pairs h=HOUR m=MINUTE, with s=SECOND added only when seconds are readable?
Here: h=1 m=25
